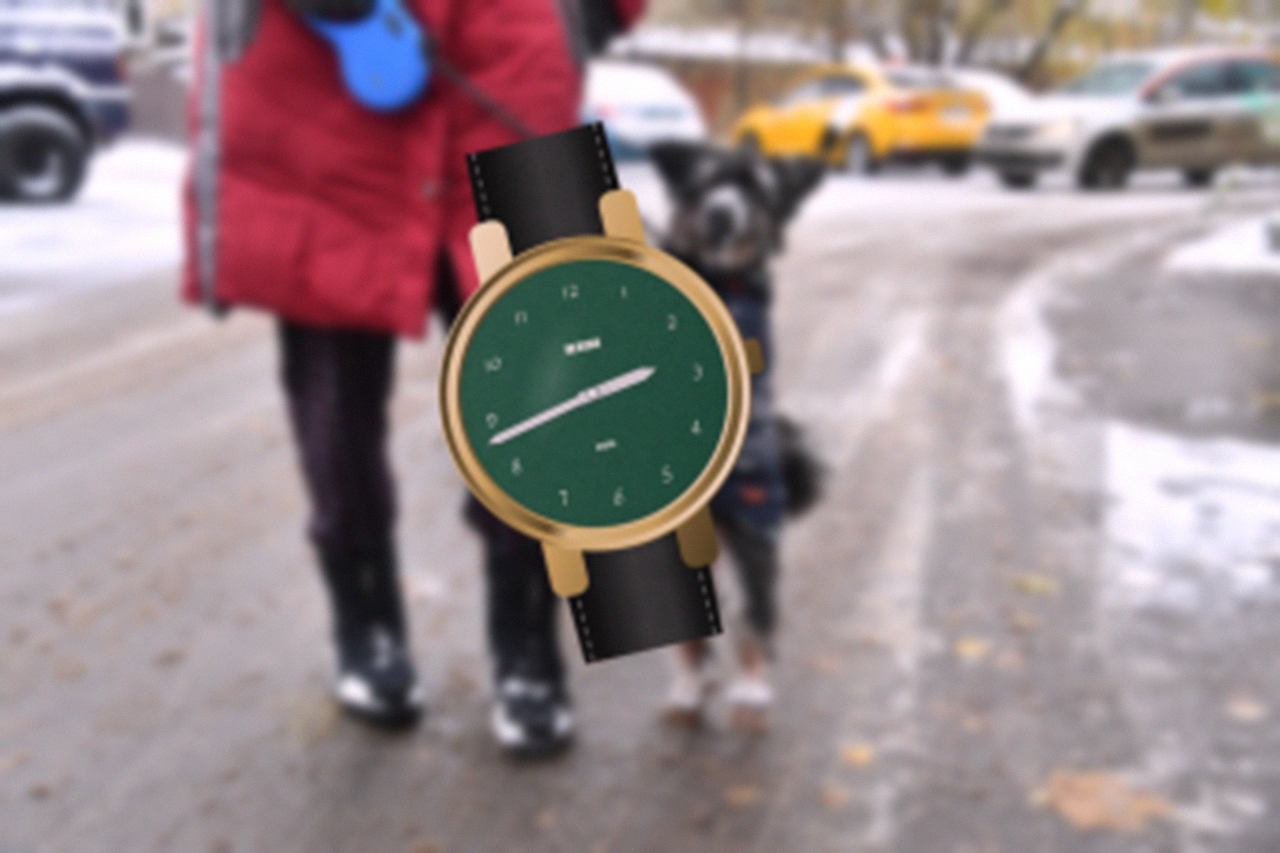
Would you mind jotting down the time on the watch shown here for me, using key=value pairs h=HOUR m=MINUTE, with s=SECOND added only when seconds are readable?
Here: h=2 m=43
